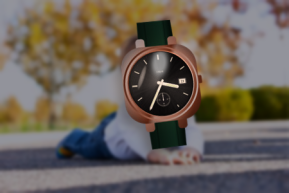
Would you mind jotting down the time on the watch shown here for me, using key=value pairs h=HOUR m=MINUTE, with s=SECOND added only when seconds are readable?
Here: h=3 m=35
